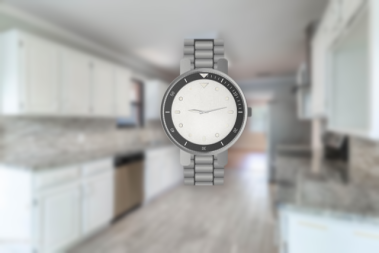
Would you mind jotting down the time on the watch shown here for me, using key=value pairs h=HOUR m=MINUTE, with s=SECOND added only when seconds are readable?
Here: h=9 m=13
